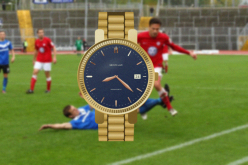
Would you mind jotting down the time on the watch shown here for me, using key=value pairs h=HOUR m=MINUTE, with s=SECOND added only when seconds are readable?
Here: h=8 m=22
